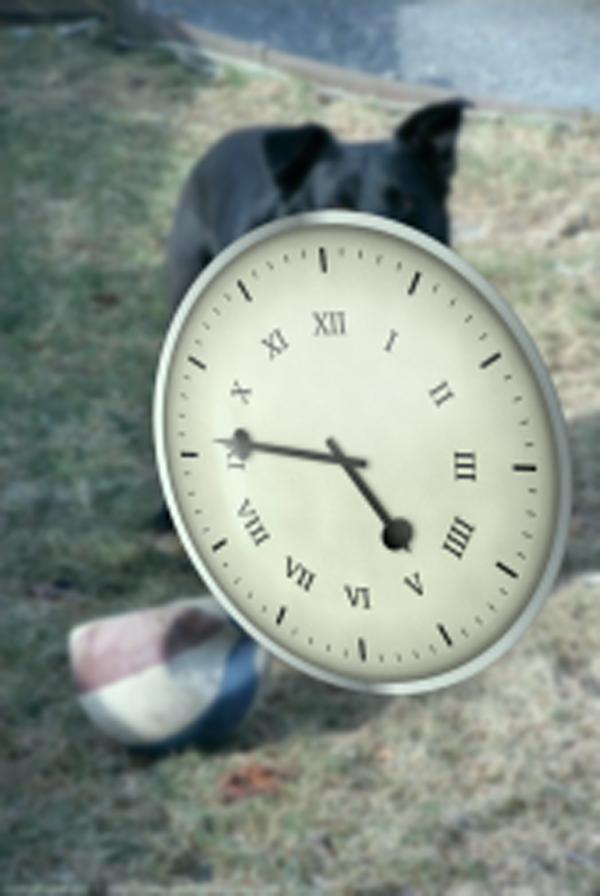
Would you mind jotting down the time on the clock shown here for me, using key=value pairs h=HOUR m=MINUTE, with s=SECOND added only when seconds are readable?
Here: h=4 m=46
